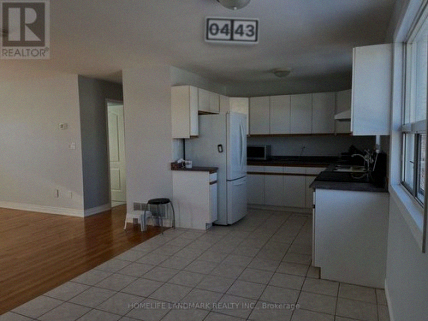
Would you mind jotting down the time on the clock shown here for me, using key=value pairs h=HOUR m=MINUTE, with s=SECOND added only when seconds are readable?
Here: h=4 m=43
